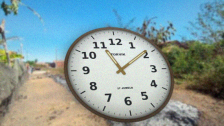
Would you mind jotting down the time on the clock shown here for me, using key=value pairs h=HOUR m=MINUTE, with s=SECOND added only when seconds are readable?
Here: h=11 m=9
